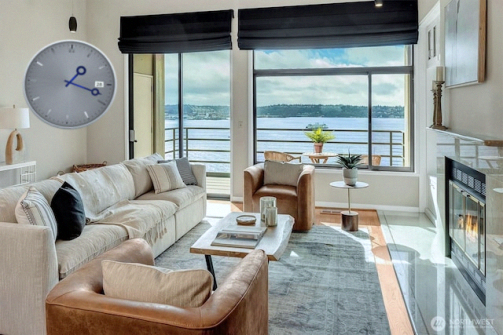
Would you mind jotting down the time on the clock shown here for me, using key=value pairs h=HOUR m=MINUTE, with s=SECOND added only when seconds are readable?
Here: h=1 m=18
